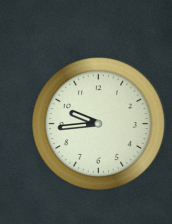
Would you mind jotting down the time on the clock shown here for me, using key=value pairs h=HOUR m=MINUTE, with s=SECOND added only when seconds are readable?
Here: h=9 m=44
